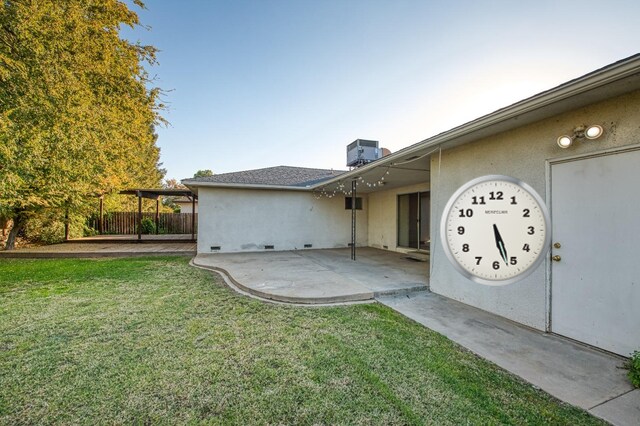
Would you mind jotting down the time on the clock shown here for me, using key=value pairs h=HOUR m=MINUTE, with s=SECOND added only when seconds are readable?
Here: h=5 m=27
